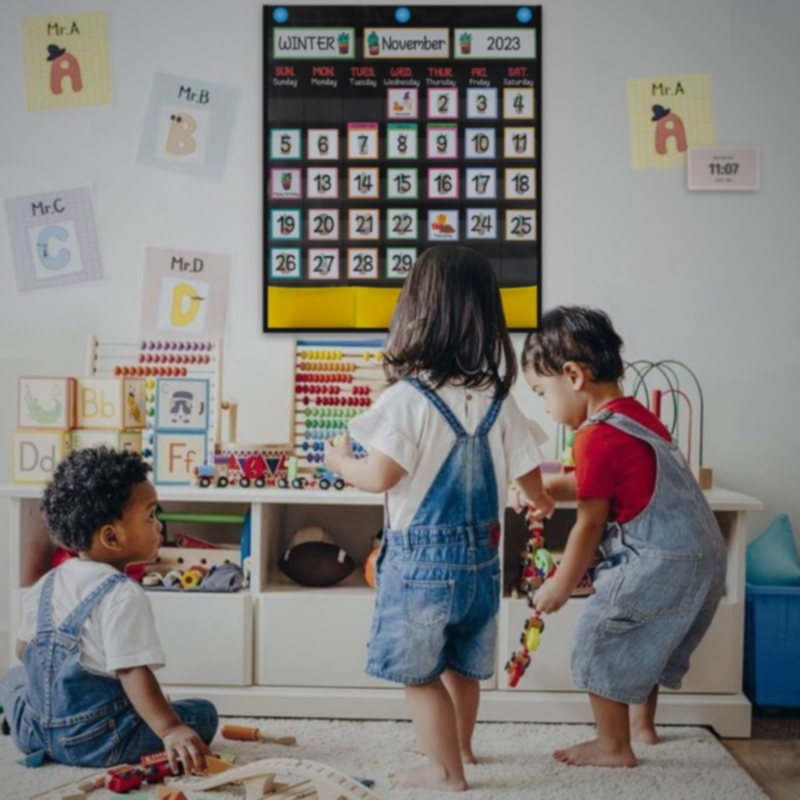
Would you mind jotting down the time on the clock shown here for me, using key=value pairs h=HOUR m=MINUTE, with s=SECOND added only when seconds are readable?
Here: h=11 m=7
